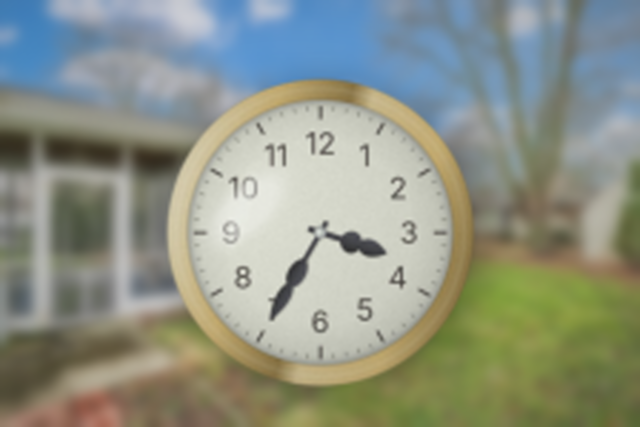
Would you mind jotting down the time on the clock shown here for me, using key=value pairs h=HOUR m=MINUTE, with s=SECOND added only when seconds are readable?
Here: h=3 m=35
